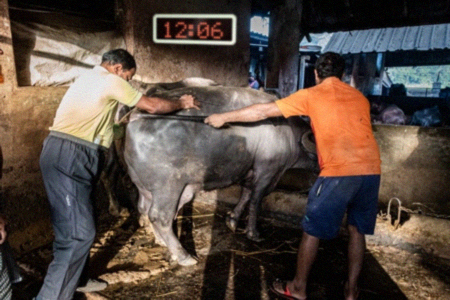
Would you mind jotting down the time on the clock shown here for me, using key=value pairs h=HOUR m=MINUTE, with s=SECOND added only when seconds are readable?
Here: h=12 m=6
